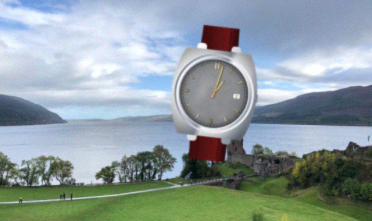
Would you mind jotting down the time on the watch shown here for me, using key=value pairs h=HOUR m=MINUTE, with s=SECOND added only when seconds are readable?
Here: h=1 m=2
